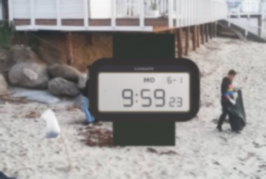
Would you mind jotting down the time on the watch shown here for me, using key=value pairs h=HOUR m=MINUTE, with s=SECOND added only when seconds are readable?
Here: h=9 m=59
